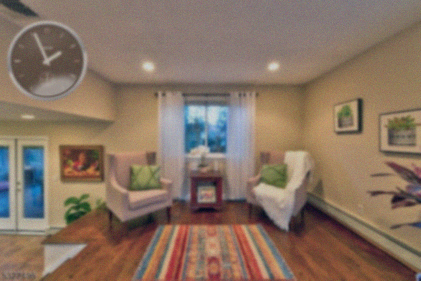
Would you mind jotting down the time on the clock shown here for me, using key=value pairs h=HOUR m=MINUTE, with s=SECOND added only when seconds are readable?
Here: h=1 m=56
